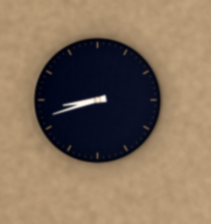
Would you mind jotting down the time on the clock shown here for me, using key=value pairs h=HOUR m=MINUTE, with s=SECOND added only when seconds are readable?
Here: h=8 m=42
